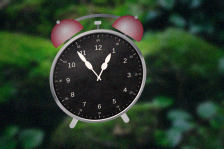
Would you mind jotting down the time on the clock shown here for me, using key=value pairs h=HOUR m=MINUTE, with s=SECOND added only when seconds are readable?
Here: h=12 m=54
